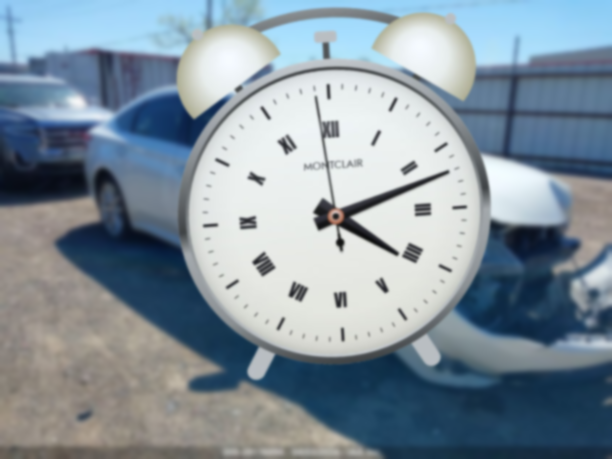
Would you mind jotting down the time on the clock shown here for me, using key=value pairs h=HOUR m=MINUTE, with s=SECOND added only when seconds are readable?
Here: h=4 m=11 s=59
